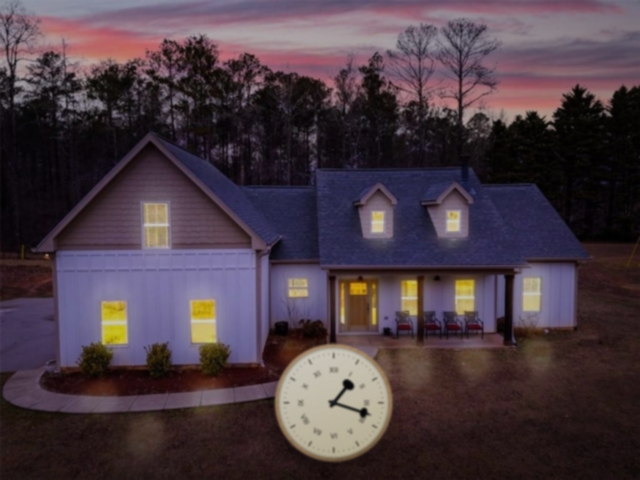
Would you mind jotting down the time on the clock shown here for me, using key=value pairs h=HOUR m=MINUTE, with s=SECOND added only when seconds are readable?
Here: h=1 m=18
